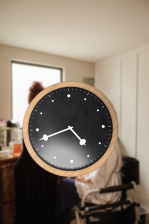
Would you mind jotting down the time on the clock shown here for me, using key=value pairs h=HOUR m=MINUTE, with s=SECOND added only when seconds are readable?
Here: h=4 m=42
